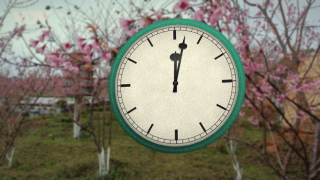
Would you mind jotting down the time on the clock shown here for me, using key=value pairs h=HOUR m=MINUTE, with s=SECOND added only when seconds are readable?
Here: h=12 m=2
